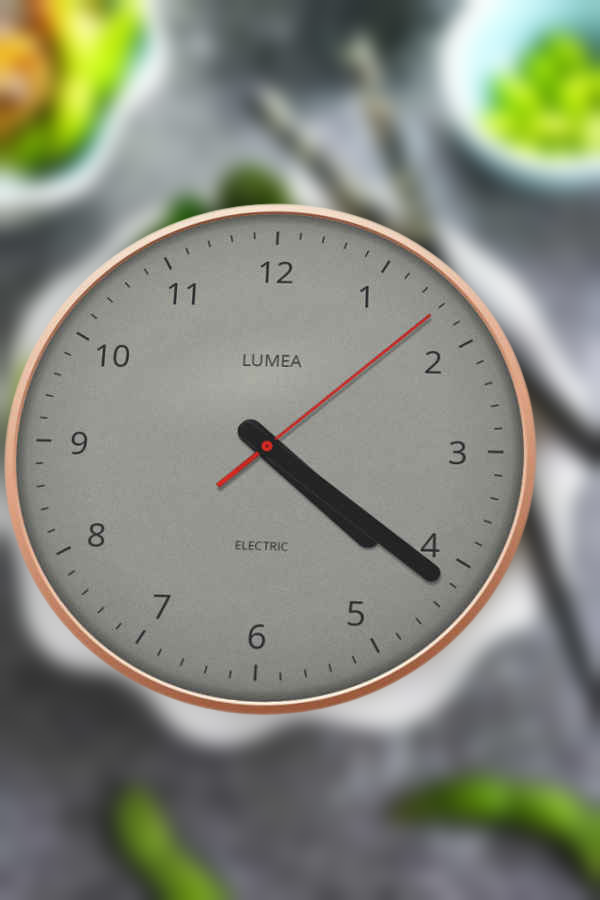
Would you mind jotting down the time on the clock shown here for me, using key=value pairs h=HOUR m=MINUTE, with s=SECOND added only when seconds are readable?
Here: h=4 m=21 s=8
